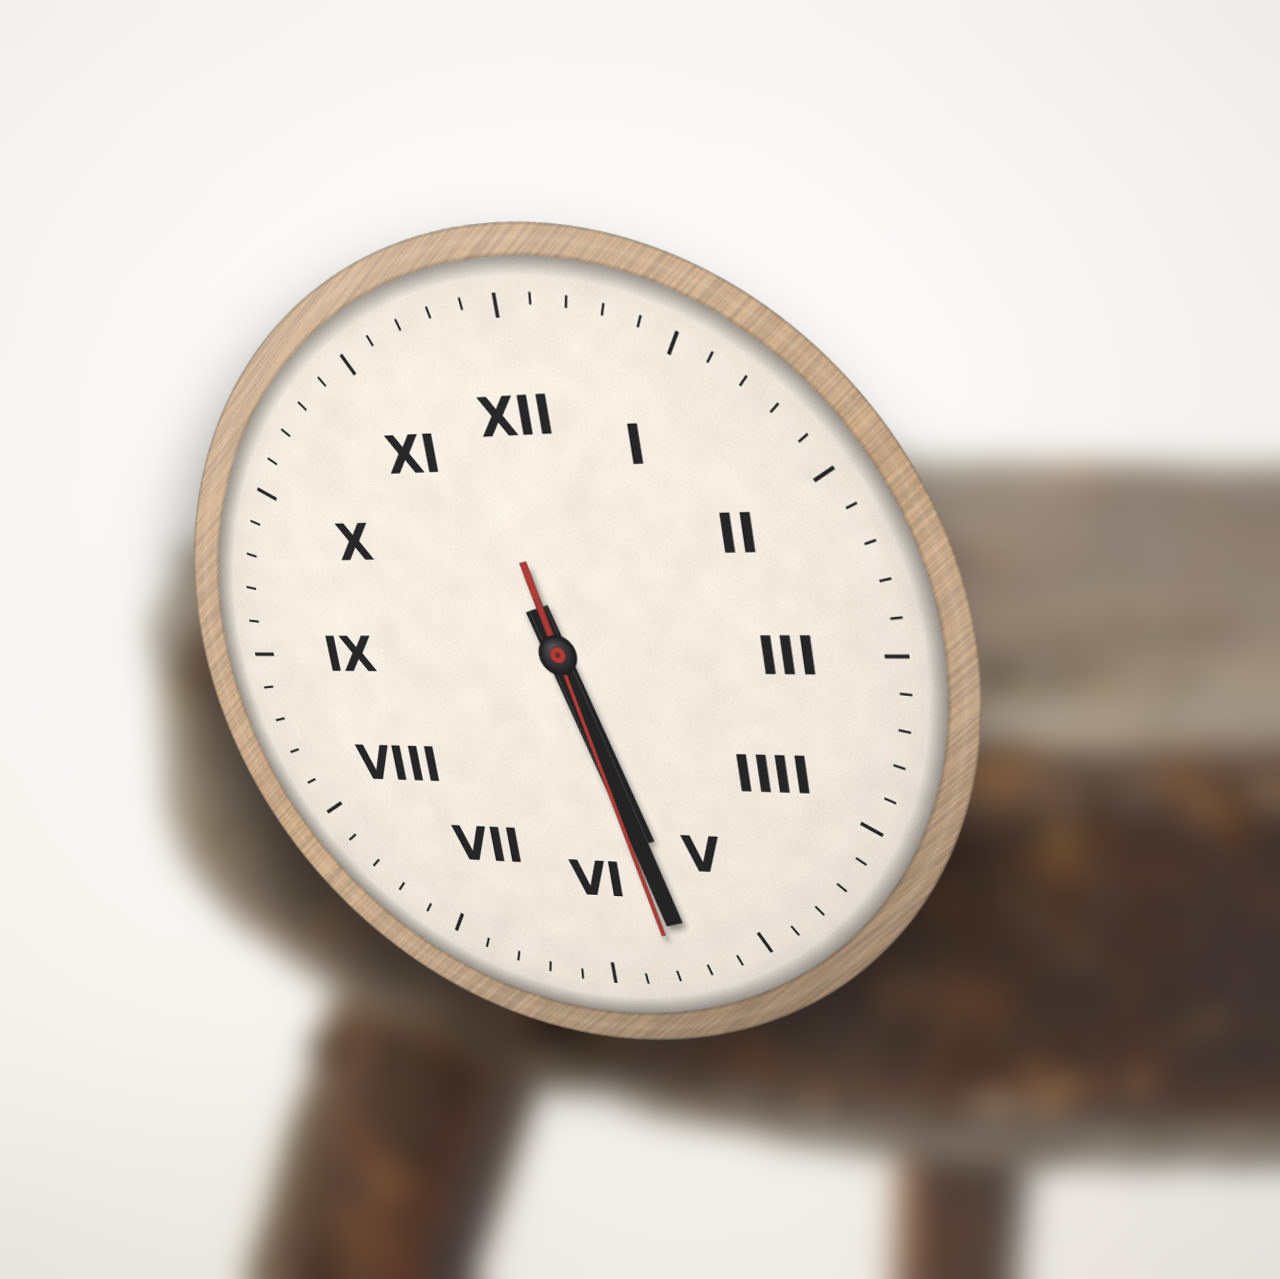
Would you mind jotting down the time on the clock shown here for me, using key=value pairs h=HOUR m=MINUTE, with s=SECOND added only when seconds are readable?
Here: h=5 m=27 s=28
